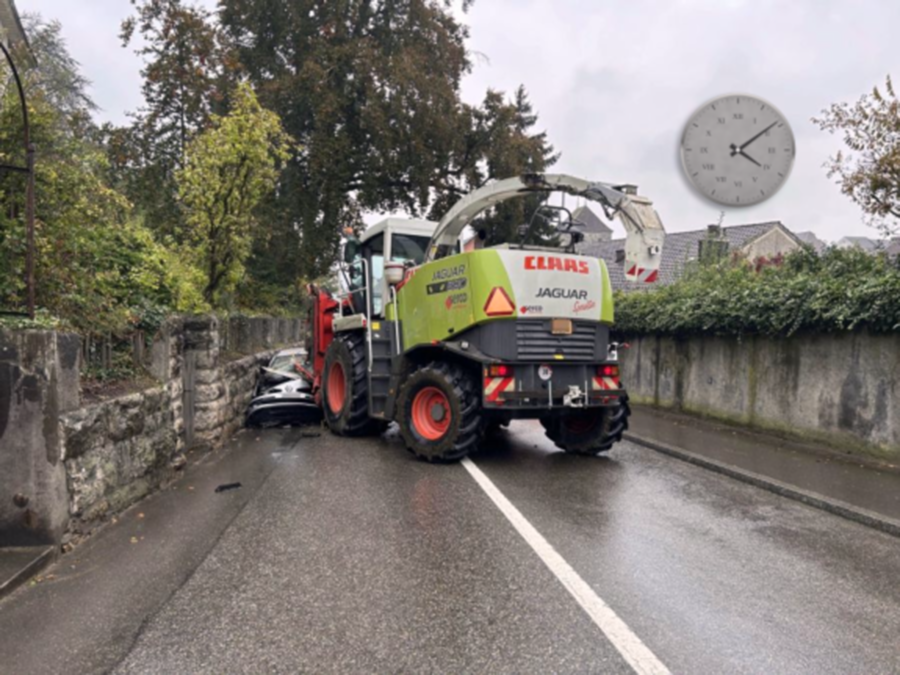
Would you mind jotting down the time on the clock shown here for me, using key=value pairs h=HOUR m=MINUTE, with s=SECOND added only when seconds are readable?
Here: h=4 m=9
